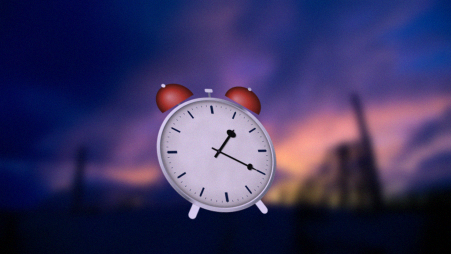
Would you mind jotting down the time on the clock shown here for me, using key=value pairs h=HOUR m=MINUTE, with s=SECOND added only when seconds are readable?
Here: h=1 m=20
